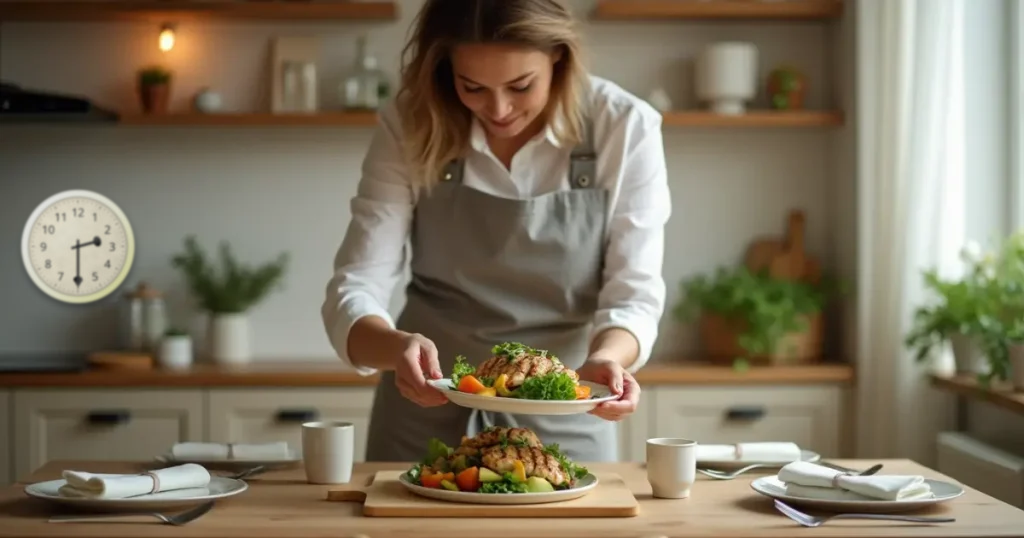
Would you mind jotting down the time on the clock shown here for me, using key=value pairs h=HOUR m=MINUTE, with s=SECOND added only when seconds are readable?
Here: h=2 m=30
